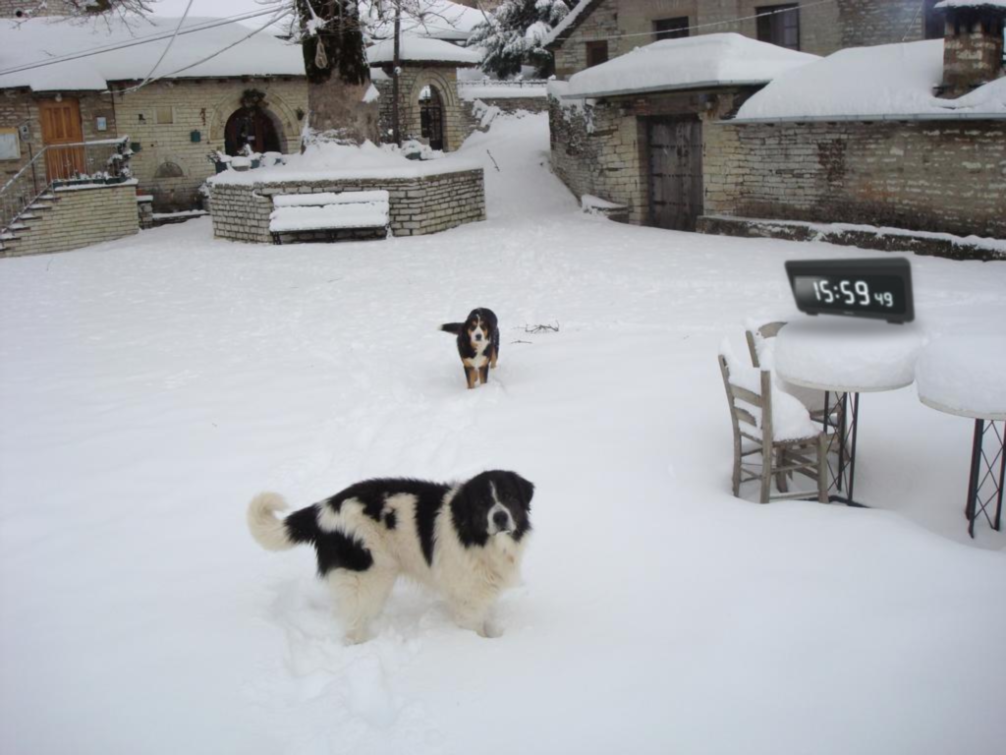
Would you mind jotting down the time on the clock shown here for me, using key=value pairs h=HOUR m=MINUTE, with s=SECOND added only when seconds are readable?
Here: h=15 m=59 s=49
